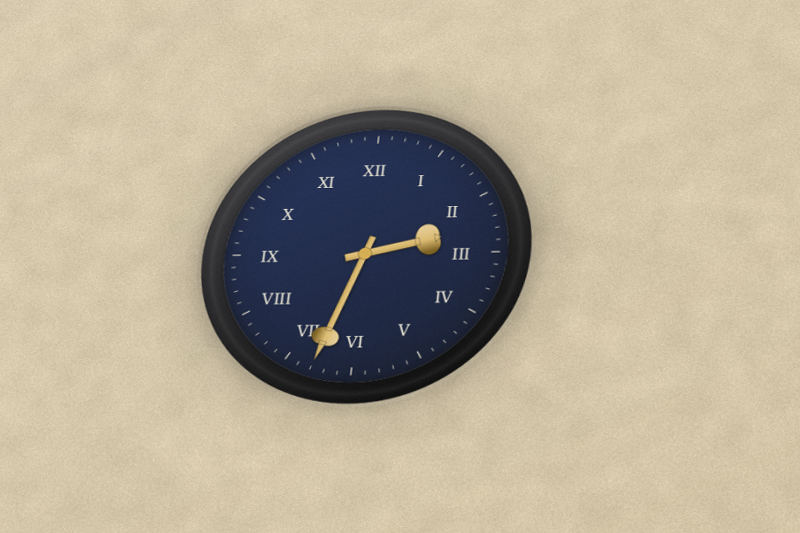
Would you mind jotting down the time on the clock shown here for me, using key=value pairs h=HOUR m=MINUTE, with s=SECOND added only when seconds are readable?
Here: h=2 m=33
